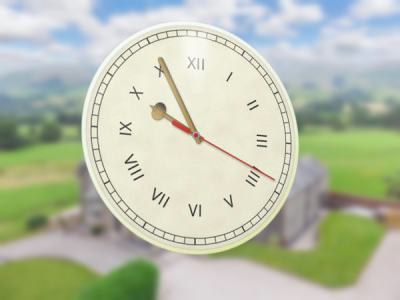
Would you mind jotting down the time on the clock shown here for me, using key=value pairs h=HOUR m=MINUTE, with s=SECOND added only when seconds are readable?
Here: h=9 m=55 s=19
